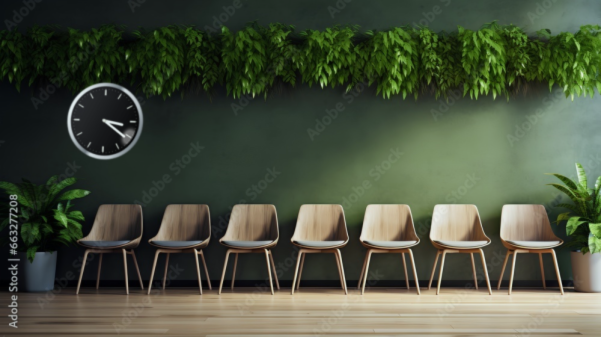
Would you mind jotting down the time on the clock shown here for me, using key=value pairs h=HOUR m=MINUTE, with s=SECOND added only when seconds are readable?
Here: h=3 m=21
